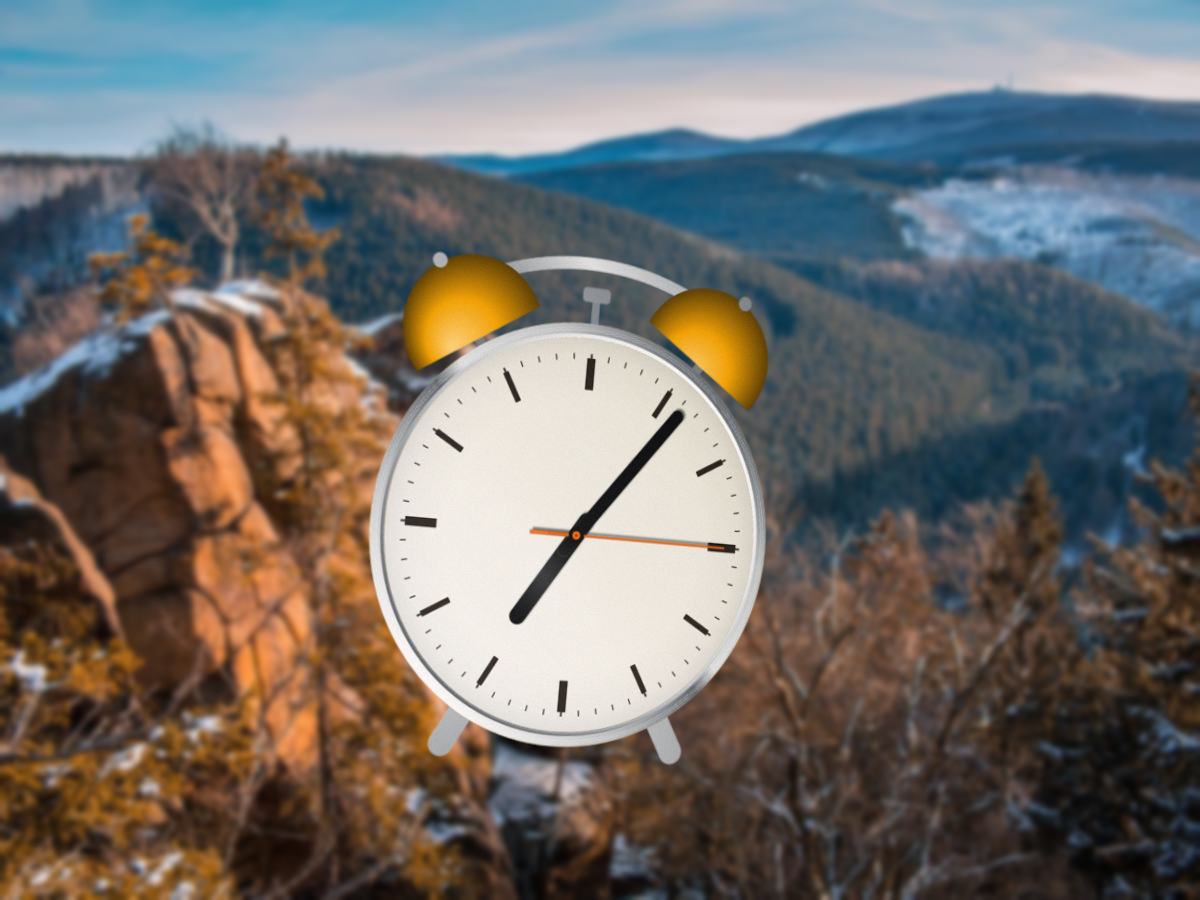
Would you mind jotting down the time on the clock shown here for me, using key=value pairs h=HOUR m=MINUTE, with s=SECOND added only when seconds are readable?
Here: h=7 m=6 s=15
